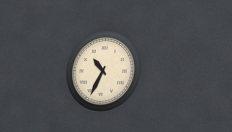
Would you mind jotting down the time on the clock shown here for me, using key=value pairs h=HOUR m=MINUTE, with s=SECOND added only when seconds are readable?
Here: h=10 m=34
